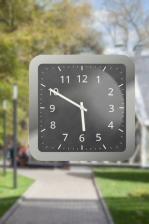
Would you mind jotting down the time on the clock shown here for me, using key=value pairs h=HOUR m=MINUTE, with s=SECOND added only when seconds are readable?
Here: h=5 m=50
